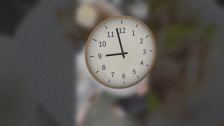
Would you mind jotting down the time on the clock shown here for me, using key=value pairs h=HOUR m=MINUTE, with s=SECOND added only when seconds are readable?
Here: h=8 m=58
